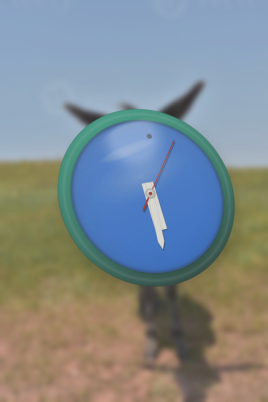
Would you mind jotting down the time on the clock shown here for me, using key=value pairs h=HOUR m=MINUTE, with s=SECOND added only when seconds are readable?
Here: h=5 m=28 s=4
